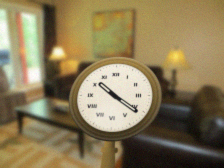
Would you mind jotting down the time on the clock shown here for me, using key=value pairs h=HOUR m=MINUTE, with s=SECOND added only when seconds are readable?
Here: h=10 m=21
